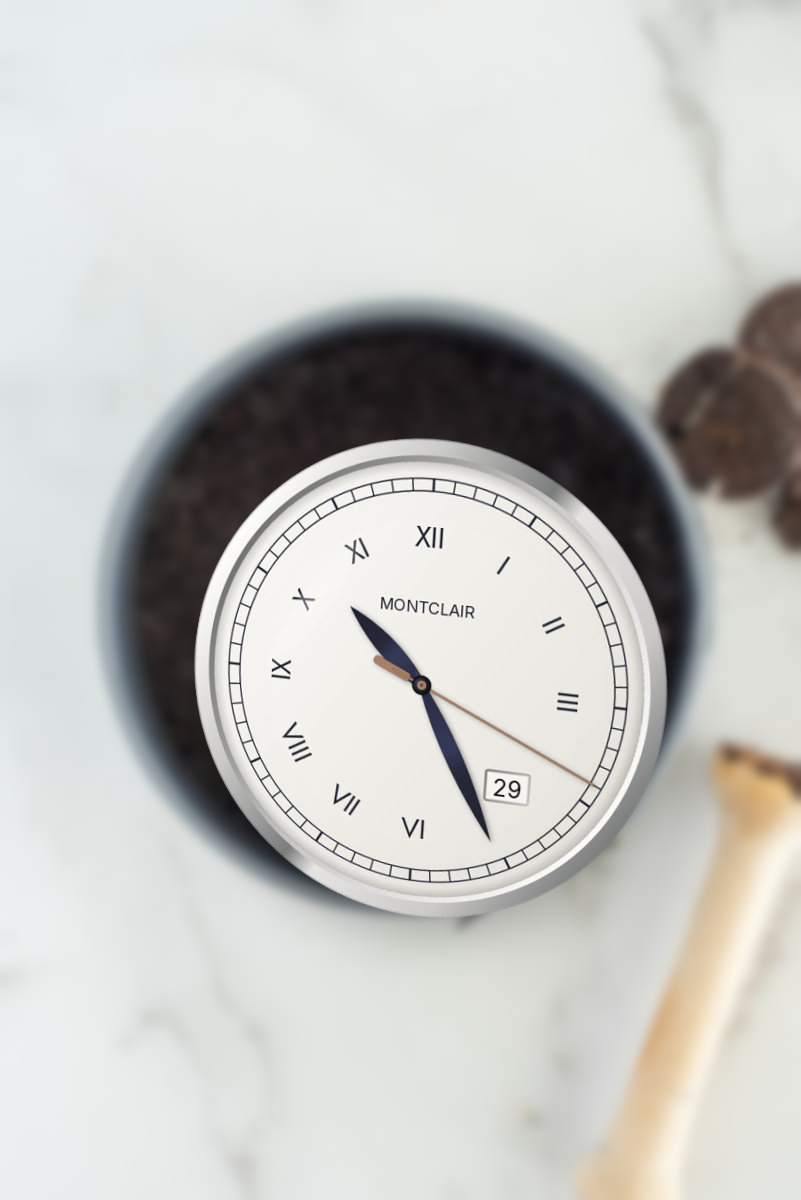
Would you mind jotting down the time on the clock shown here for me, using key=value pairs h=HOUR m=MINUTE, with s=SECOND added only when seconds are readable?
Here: h=10 m=25 s=19
